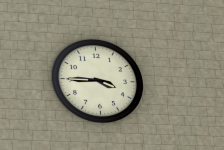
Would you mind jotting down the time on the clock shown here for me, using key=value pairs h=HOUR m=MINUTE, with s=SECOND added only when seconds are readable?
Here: h=3 m=45
